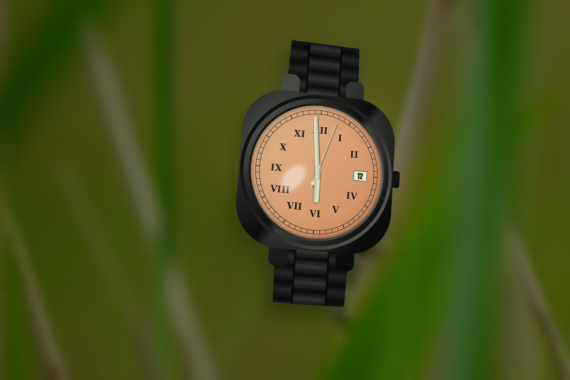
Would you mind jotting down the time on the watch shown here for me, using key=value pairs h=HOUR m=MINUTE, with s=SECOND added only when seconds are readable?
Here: h=5 m=59 s=3
